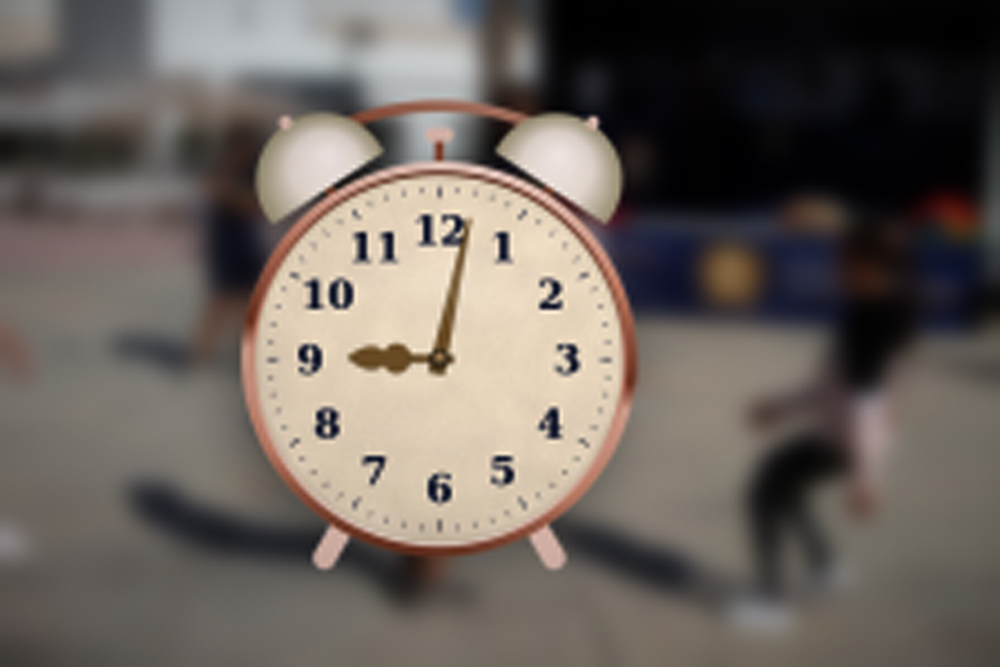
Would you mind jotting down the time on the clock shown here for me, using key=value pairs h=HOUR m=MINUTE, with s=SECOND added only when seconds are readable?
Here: h=9 m=2
